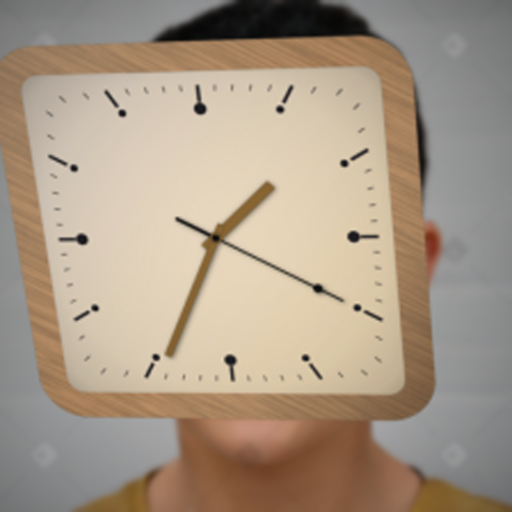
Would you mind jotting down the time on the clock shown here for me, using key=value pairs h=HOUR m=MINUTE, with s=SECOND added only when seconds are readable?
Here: h=1 m=34 s=20
